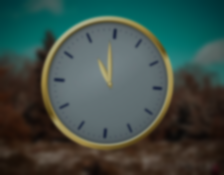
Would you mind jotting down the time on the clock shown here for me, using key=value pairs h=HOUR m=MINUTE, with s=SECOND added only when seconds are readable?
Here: h=10 m=59
